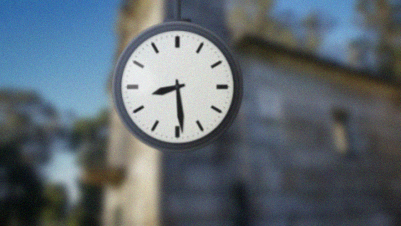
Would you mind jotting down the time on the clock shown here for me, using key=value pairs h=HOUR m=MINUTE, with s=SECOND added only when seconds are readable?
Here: h=8 m=29
